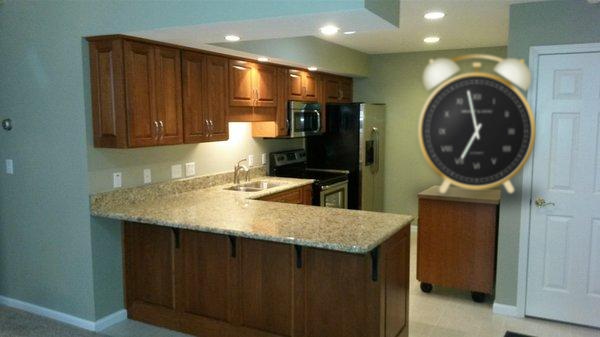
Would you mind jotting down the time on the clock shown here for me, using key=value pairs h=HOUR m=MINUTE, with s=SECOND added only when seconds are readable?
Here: h=6 m=58
